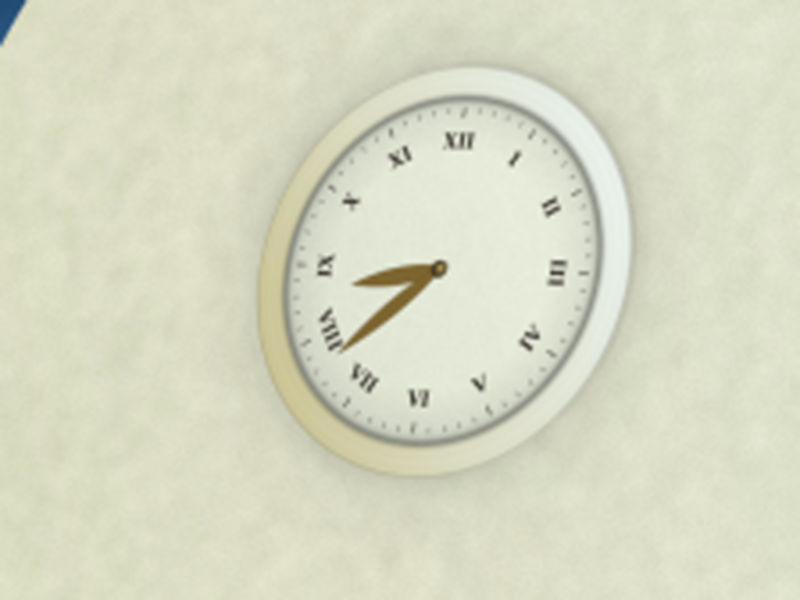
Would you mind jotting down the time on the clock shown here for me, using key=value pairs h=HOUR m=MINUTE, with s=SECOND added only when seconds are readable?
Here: h=8 m=38
